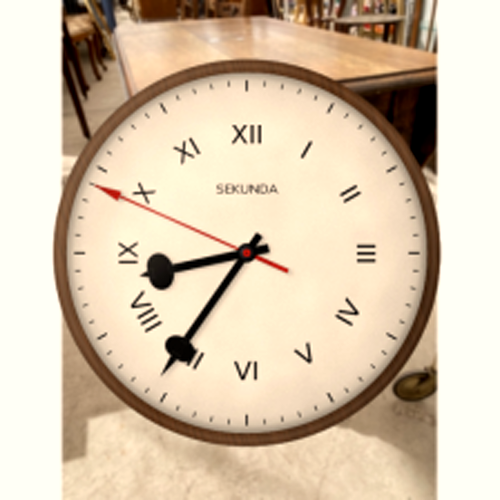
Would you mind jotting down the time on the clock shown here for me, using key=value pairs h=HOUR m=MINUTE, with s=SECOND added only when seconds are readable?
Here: h=8 m=35 s=49
